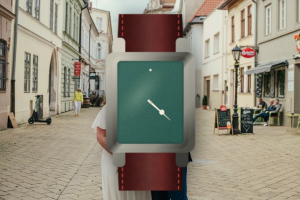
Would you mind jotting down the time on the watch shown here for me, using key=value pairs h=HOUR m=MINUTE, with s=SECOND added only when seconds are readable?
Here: h=4 m=22
